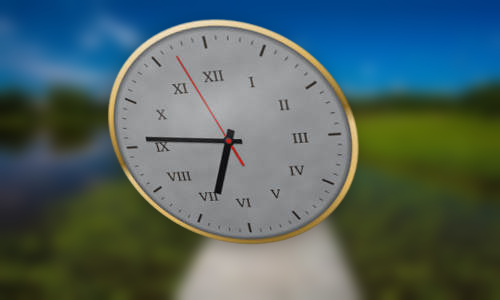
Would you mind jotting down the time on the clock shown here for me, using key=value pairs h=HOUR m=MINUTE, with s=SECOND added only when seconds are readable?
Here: h=6 m=45 s=57
